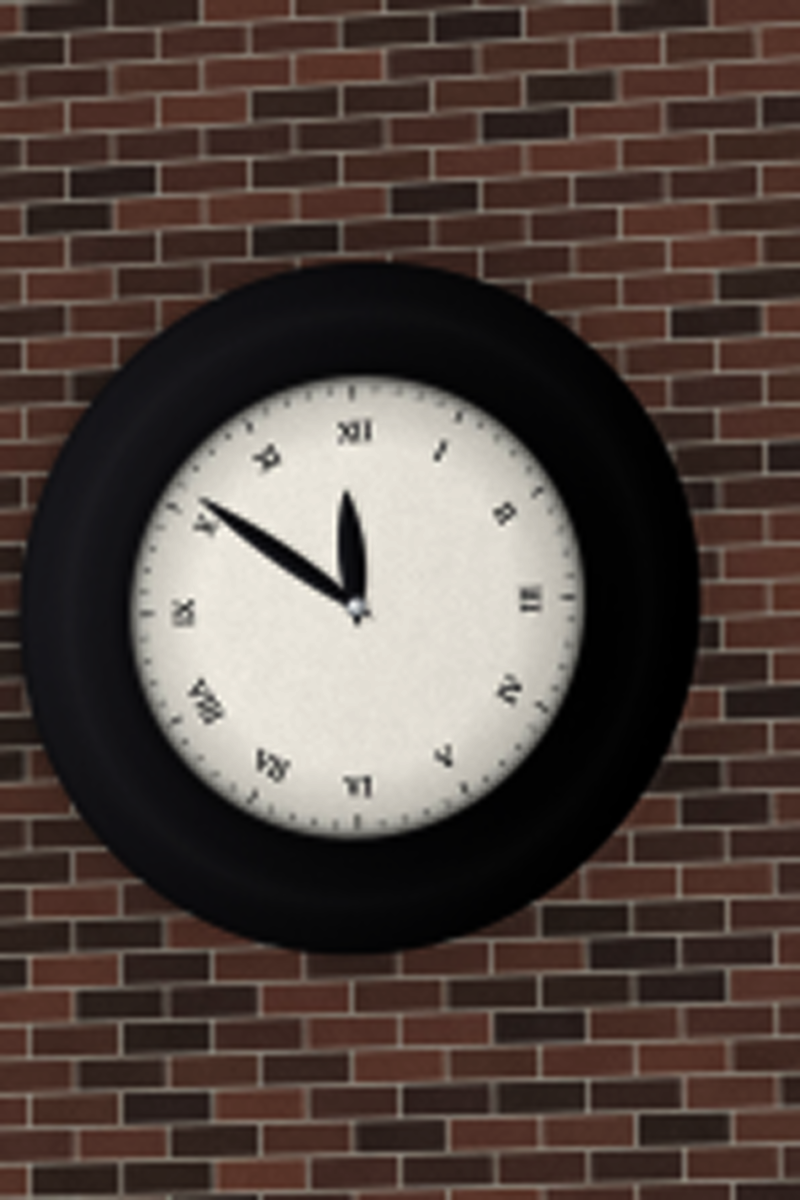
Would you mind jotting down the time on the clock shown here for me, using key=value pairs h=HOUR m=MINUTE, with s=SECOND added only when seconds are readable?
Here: h=11 m=51
